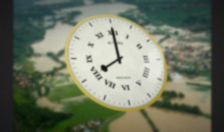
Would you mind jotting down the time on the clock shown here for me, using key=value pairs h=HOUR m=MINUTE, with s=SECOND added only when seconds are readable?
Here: h=8 m=0
